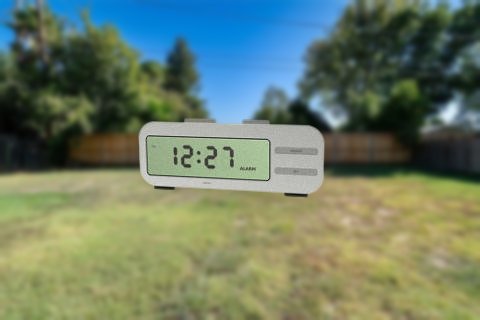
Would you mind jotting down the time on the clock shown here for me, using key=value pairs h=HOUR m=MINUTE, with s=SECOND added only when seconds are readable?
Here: h=12 m=27
